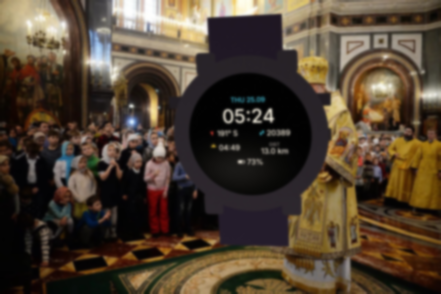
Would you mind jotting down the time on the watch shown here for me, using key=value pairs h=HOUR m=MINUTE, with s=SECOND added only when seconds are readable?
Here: h=5 m=24
